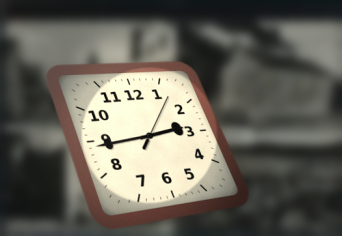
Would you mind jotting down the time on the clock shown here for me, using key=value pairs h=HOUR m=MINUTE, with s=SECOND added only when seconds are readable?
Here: h=2 m=44 s=7
